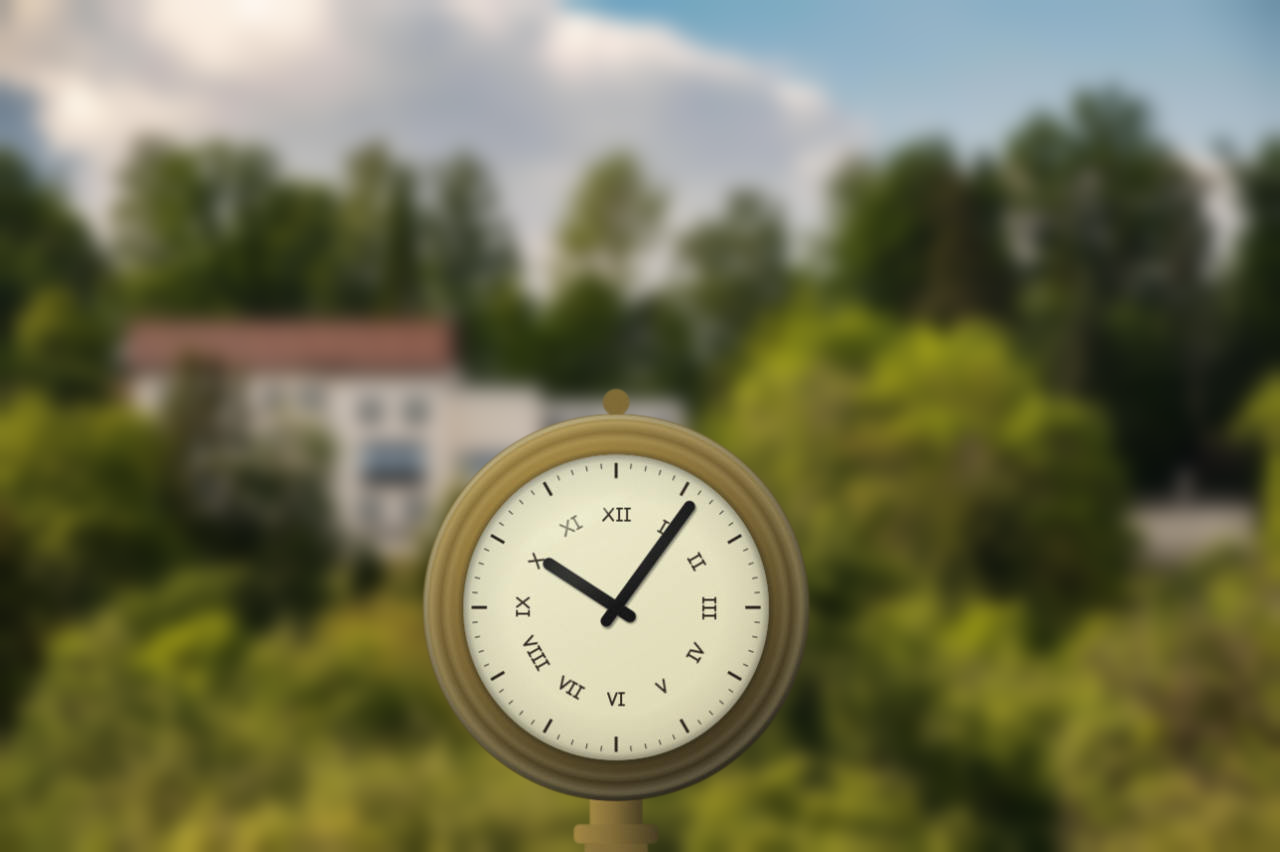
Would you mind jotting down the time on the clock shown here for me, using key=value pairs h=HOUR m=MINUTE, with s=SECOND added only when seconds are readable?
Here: h=10 m=6
